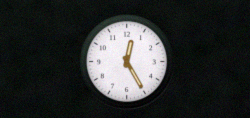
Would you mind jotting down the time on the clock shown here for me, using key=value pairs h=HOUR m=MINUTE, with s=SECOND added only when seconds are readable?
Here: h=12 m=25
